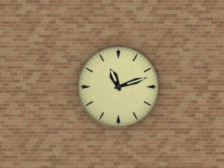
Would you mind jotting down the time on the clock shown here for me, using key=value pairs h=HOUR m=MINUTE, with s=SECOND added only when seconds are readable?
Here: h=11 m=12
